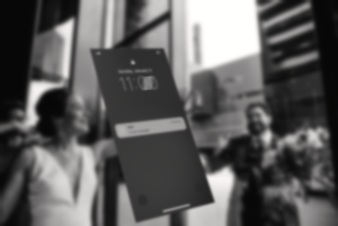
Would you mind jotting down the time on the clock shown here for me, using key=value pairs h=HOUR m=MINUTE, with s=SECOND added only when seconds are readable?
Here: h=11 m=0
